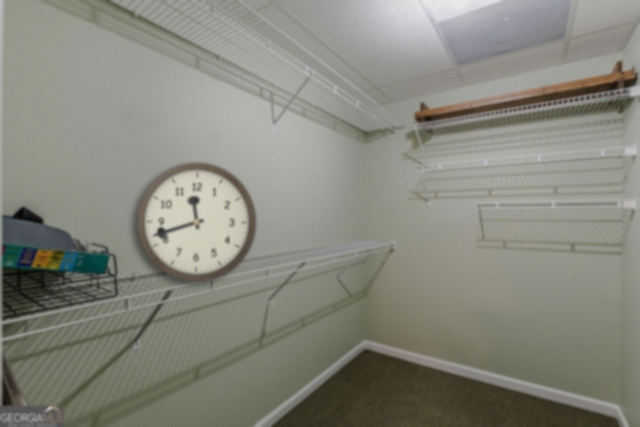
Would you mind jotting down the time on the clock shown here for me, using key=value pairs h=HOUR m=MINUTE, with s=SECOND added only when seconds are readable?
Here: h=11 m=42
